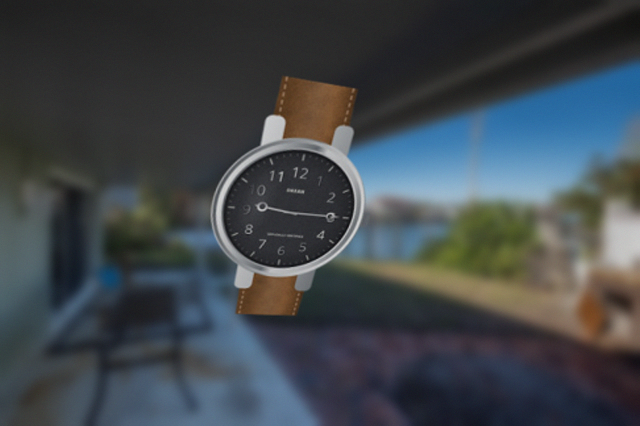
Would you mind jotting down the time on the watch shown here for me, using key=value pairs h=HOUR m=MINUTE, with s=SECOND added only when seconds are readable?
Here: h=9 m=15
